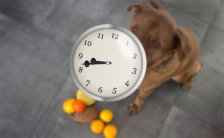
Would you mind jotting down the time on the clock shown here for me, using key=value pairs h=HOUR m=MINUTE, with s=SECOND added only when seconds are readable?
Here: h=8 m=42
